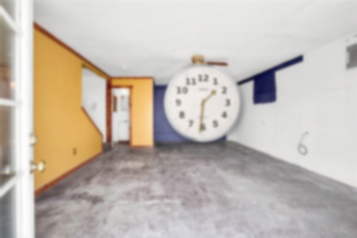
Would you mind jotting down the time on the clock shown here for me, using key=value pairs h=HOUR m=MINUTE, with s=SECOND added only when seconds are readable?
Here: h=1 m=31
